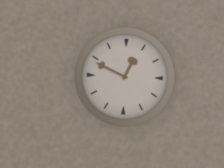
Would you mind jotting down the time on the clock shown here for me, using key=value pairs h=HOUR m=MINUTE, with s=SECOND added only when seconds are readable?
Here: h=12 m=49
